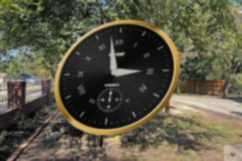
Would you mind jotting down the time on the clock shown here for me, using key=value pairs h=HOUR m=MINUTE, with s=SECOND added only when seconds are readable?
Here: h=2 m=58
